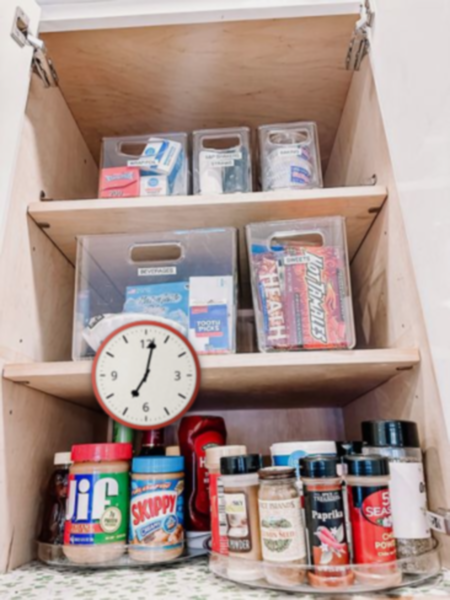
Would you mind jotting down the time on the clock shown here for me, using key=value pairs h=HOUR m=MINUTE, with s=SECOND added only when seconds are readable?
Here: h=7 m=2
